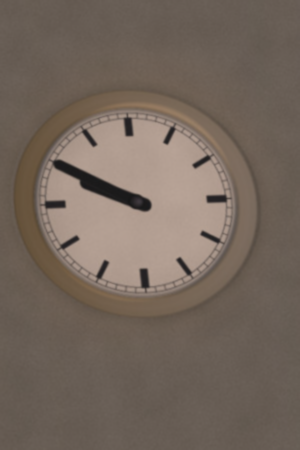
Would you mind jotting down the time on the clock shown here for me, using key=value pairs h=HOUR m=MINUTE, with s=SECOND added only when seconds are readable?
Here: h=9 m=50
